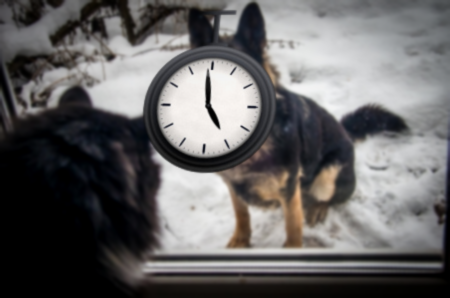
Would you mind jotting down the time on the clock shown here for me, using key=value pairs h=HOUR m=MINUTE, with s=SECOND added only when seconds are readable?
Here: h=4 m=59
